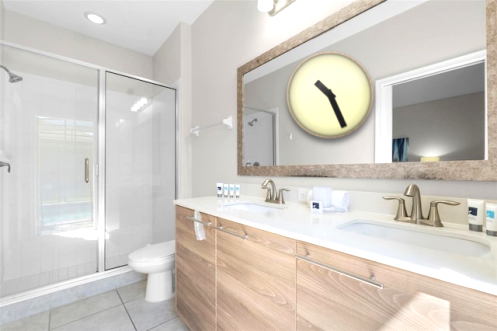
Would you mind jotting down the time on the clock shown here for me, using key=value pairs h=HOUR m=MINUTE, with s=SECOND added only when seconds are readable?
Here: h=10 m=26
